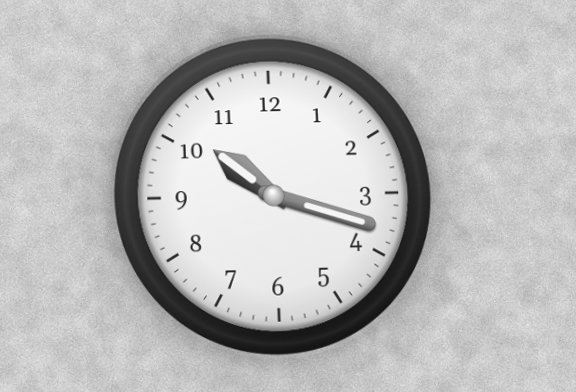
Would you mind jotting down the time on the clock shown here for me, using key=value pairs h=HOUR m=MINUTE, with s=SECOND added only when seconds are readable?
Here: h=10 m=18
